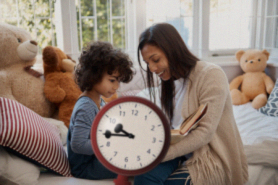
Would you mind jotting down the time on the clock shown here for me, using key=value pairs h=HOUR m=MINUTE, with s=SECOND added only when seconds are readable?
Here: h=9 m=44
